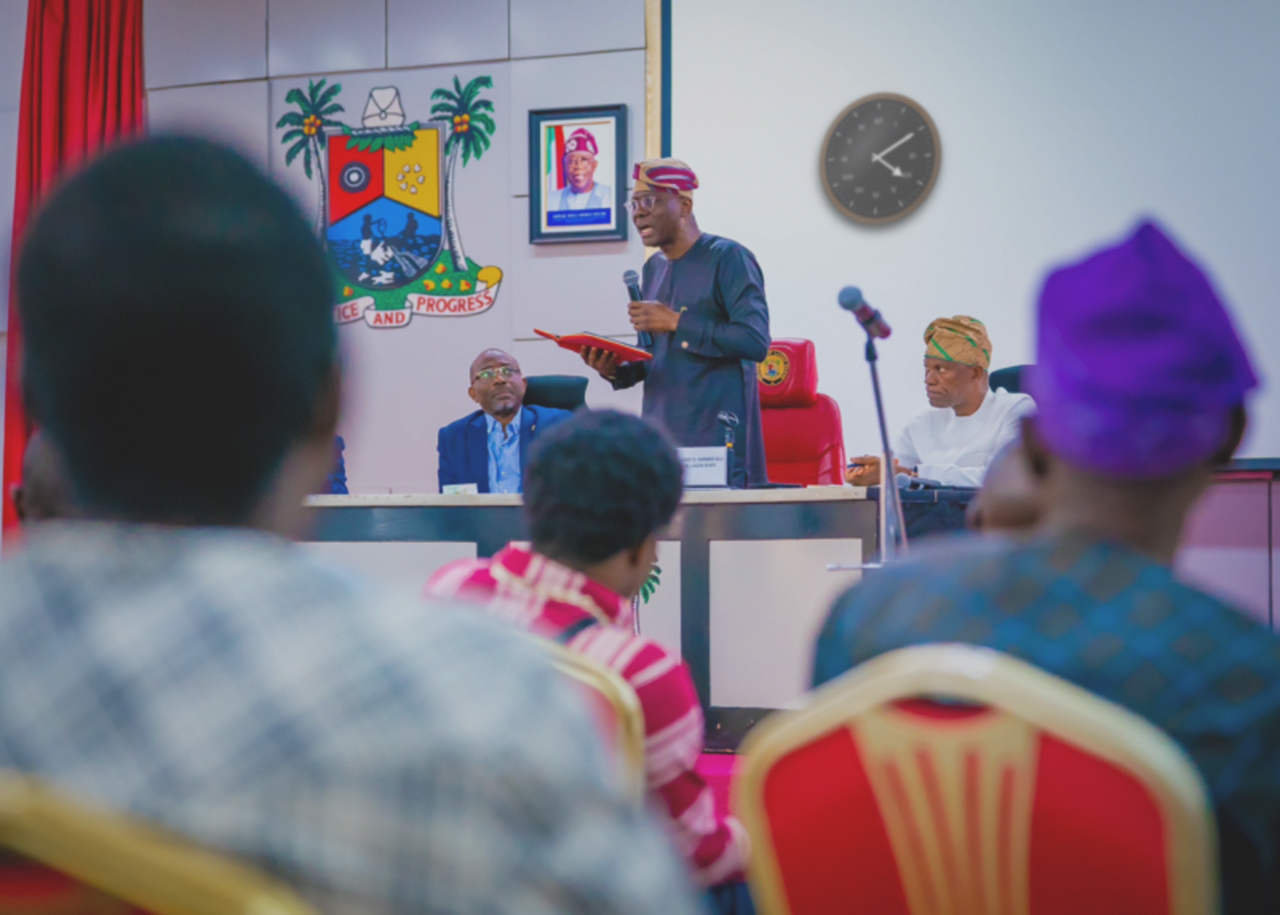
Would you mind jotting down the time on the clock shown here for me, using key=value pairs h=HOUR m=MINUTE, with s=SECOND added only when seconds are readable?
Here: h=4 m=10
